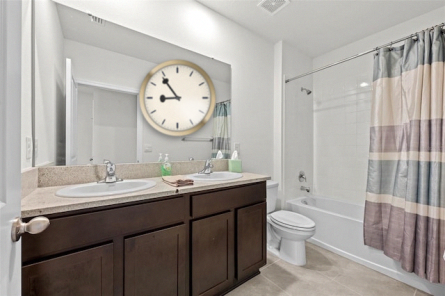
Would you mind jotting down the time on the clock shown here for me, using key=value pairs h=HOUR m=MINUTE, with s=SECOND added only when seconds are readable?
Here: h=8 m=54
